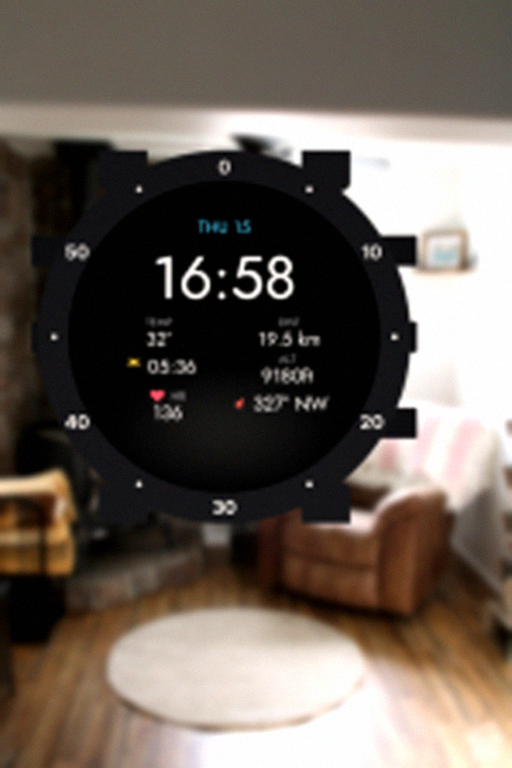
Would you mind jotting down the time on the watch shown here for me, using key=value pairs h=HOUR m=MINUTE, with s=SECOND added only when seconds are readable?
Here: h=16 m=58
